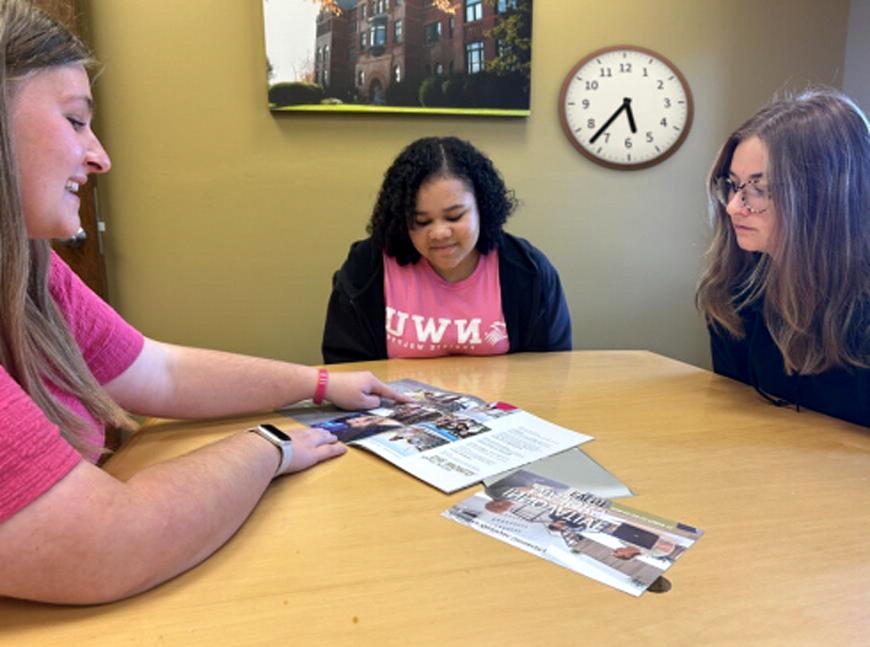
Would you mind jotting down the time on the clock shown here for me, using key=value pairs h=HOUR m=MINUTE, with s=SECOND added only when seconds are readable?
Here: h=5 m=37
